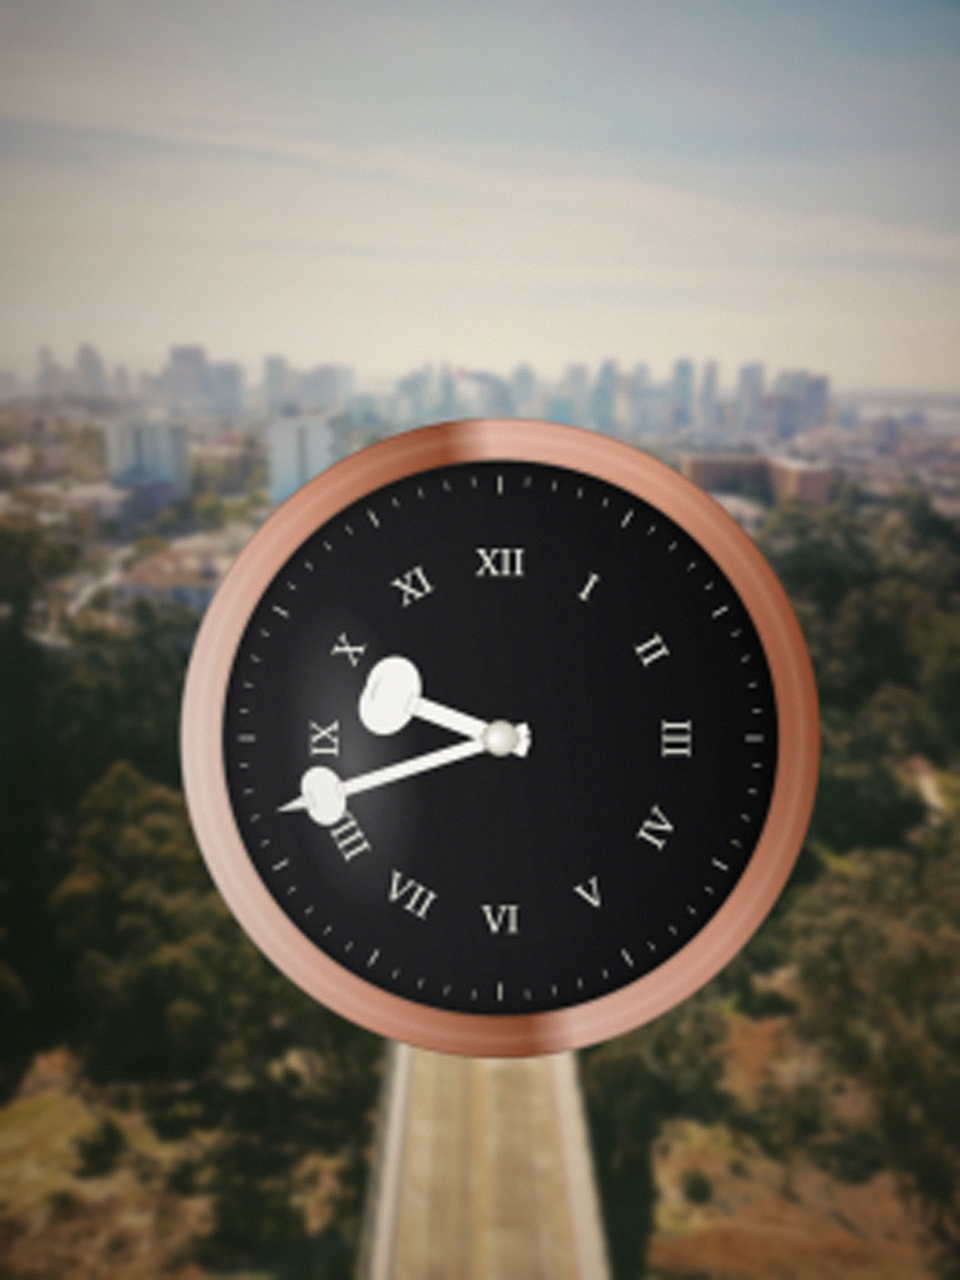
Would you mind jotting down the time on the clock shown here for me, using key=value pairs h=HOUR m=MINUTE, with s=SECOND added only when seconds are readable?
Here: h=9 m=42
